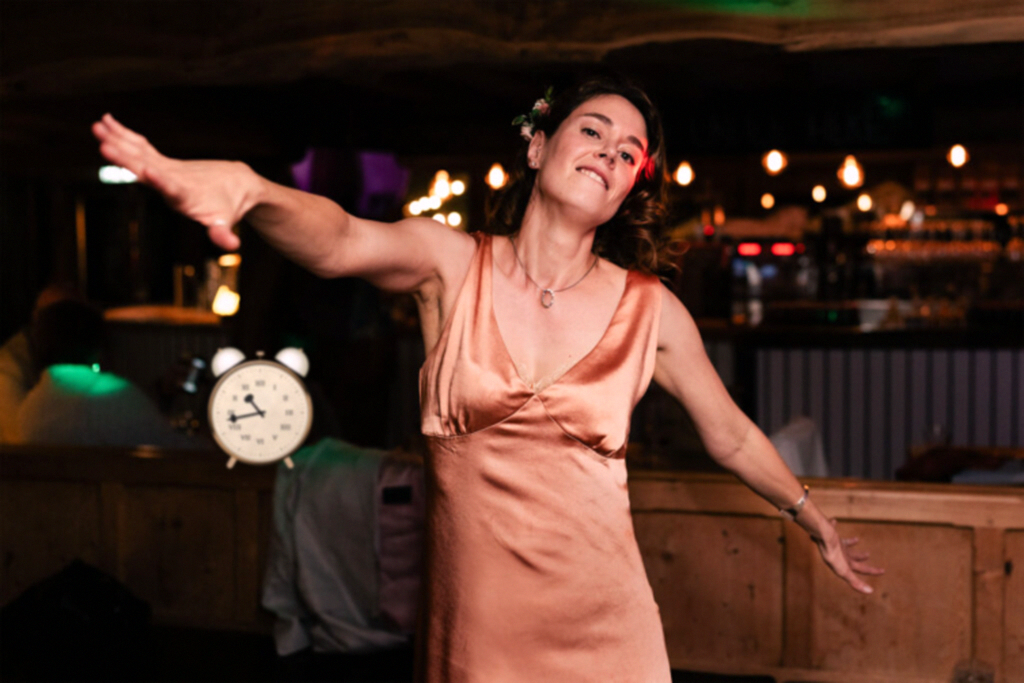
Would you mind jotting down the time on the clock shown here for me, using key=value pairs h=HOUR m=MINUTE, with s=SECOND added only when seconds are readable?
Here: h=10 m=43
